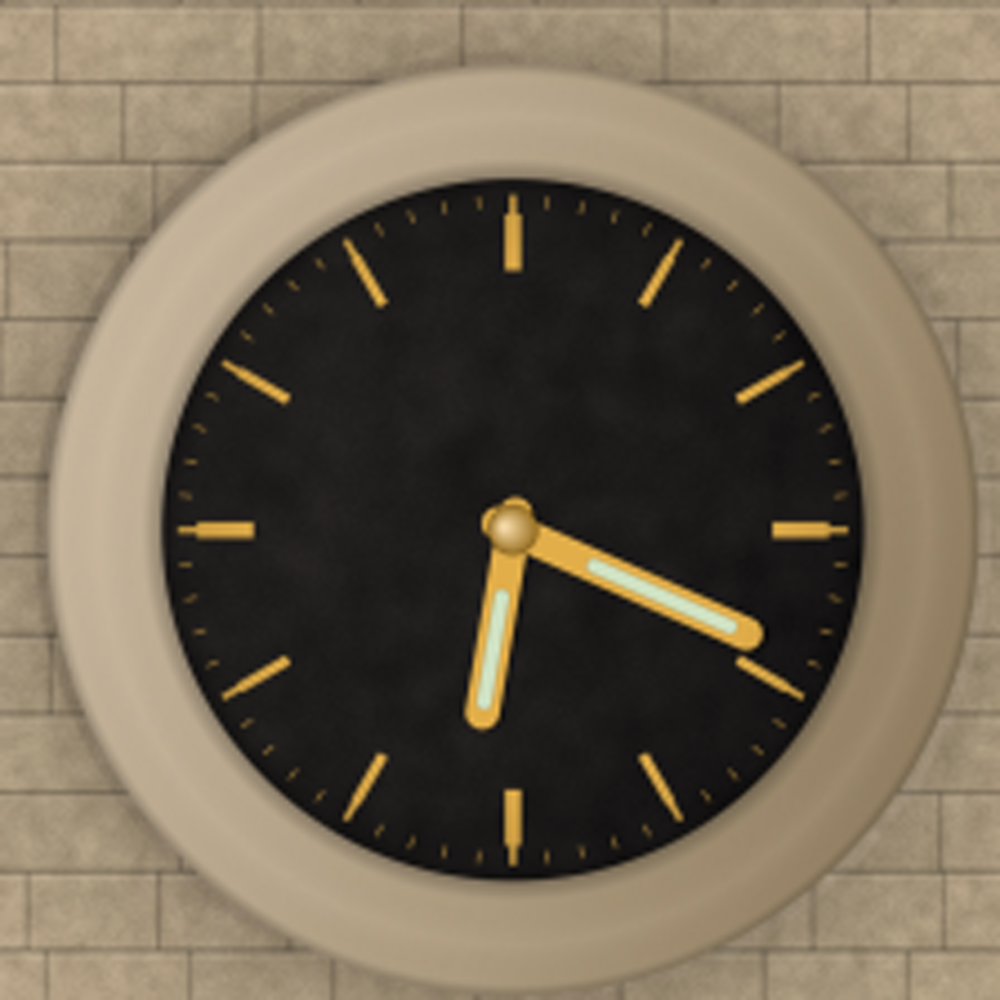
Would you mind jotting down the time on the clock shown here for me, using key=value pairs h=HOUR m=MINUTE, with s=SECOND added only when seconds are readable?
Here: h=6 m=19
